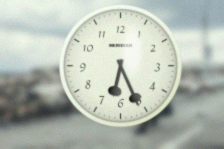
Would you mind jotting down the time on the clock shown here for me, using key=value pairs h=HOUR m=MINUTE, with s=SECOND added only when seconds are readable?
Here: h=6 m=26
